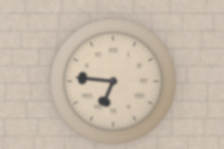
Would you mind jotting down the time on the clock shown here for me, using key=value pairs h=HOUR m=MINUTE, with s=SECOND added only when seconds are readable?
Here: h=6 m=46
